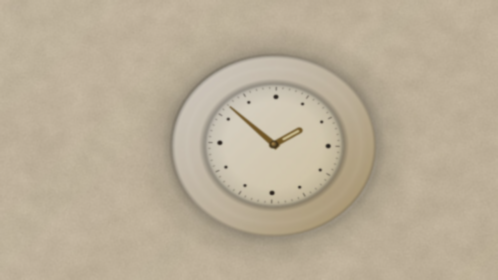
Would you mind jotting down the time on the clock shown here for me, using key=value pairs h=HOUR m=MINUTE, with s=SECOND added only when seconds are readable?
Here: h=1 m=52
